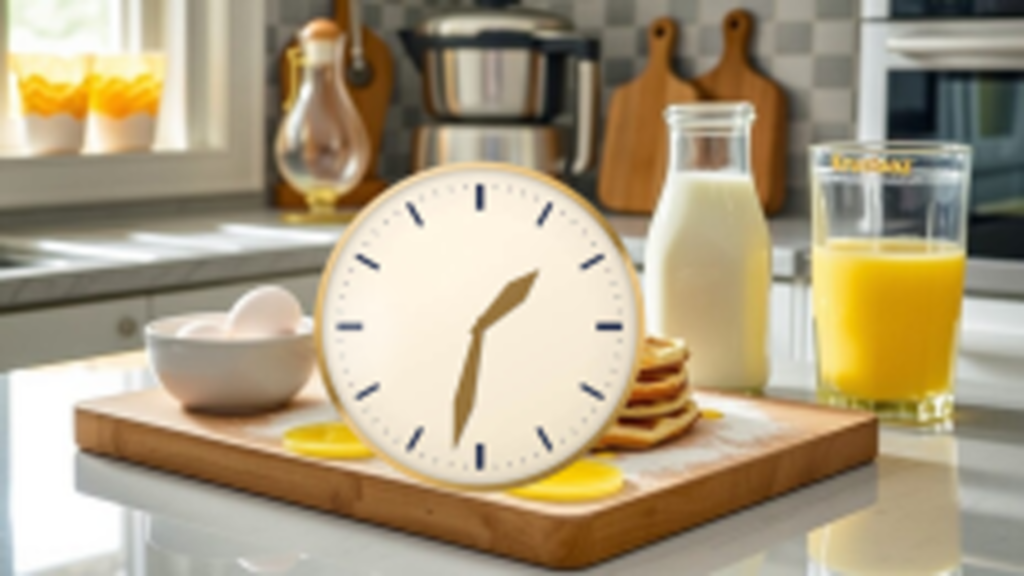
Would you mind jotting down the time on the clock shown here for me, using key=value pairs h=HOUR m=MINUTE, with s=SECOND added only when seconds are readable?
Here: h=1 m=32
